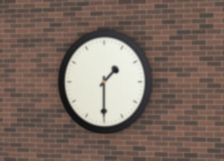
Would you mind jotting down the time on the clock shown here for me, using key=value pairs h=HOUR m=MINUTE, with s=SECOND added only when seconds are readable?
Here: h=1 m=30
